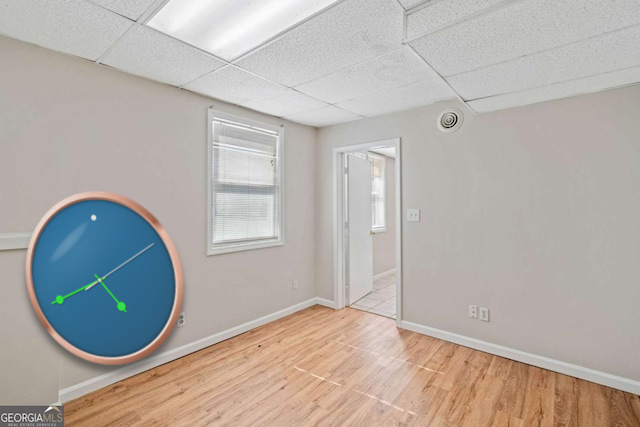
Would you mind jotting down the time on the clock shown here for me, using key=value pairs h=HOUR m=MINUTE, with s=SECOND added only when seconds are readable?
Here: h=4 m=41 s=10
